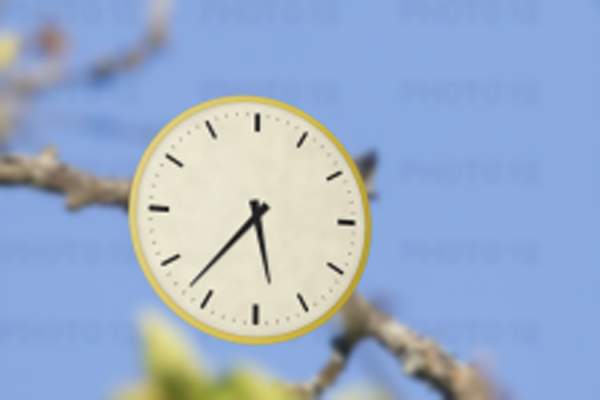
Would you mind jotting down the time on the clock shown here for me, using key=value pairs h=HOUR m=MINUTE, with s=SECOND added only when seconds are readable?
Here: h=5 m=37
